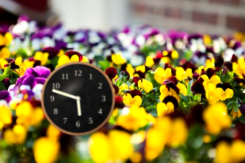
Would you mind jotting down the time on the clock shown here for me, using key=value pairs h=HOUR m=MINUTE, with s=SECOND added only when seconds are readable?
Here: h=5 m=48
